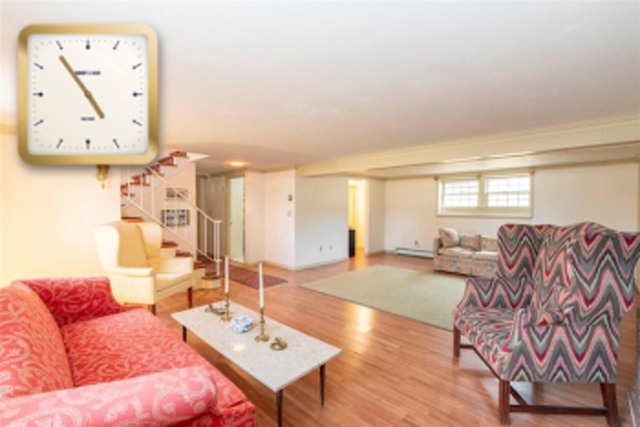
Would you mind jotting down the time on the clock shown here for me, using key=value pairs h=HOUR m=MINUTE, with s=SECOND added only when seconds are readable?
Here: h=4 m=54
